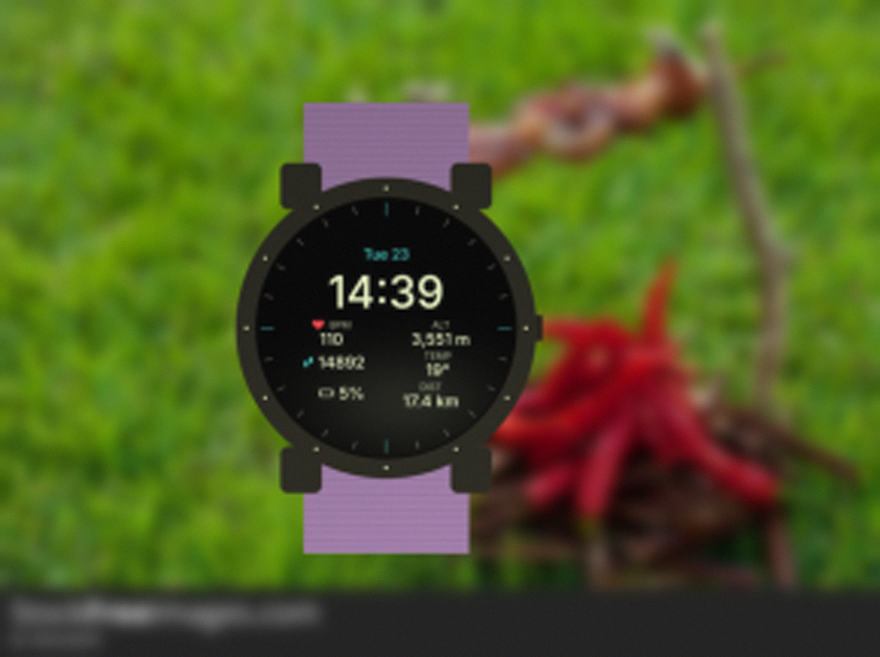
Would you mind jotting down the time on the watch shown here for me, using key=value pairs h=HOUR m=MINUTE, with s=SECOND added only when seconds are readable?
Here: h=14 m=39
